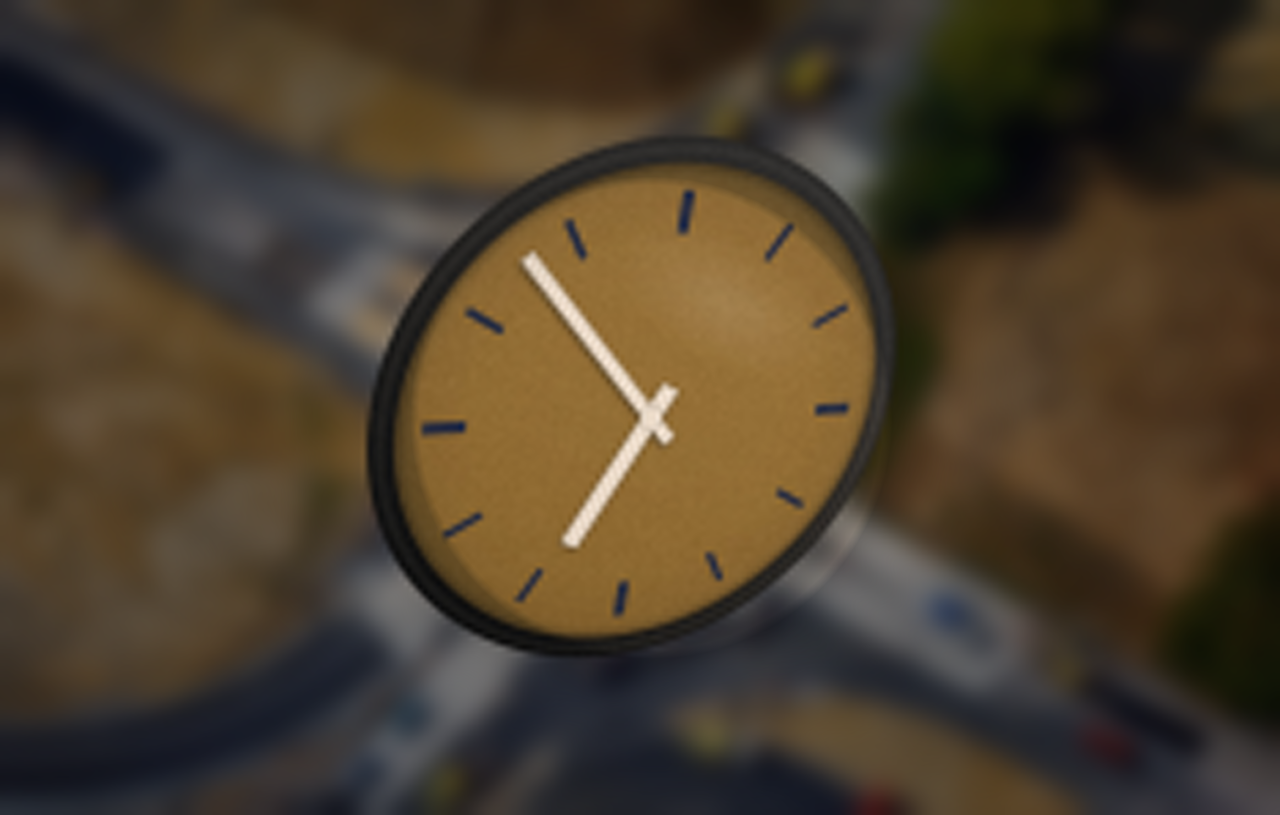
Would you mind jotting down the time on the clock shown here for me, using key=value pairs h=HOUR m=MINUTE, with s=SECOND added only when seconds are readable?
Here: h=6 m=53
